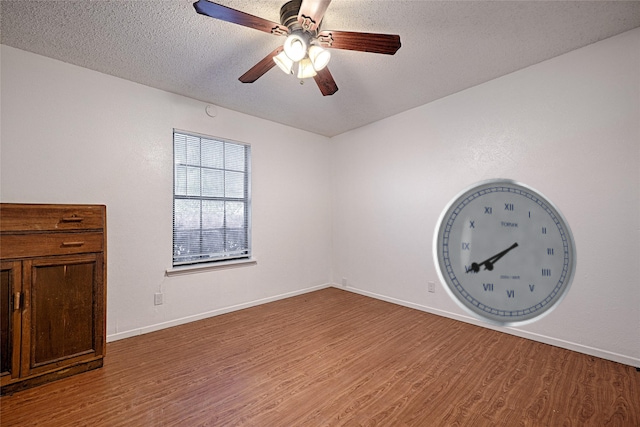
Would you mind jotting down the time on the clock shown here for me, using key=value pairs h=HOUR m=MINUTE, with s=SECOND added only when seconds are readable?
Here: h=7 m=40
